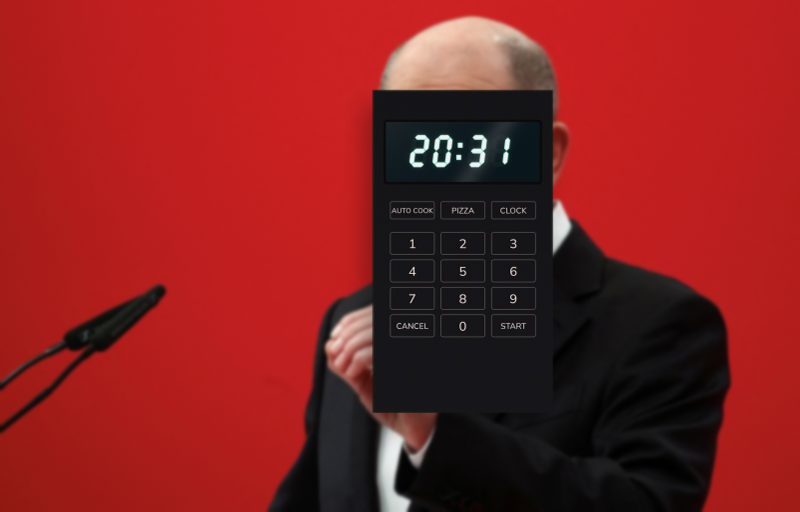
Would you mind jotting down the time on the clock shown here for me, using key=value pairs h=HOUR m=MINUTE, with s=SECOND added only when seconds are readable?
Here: h=20 m=31
